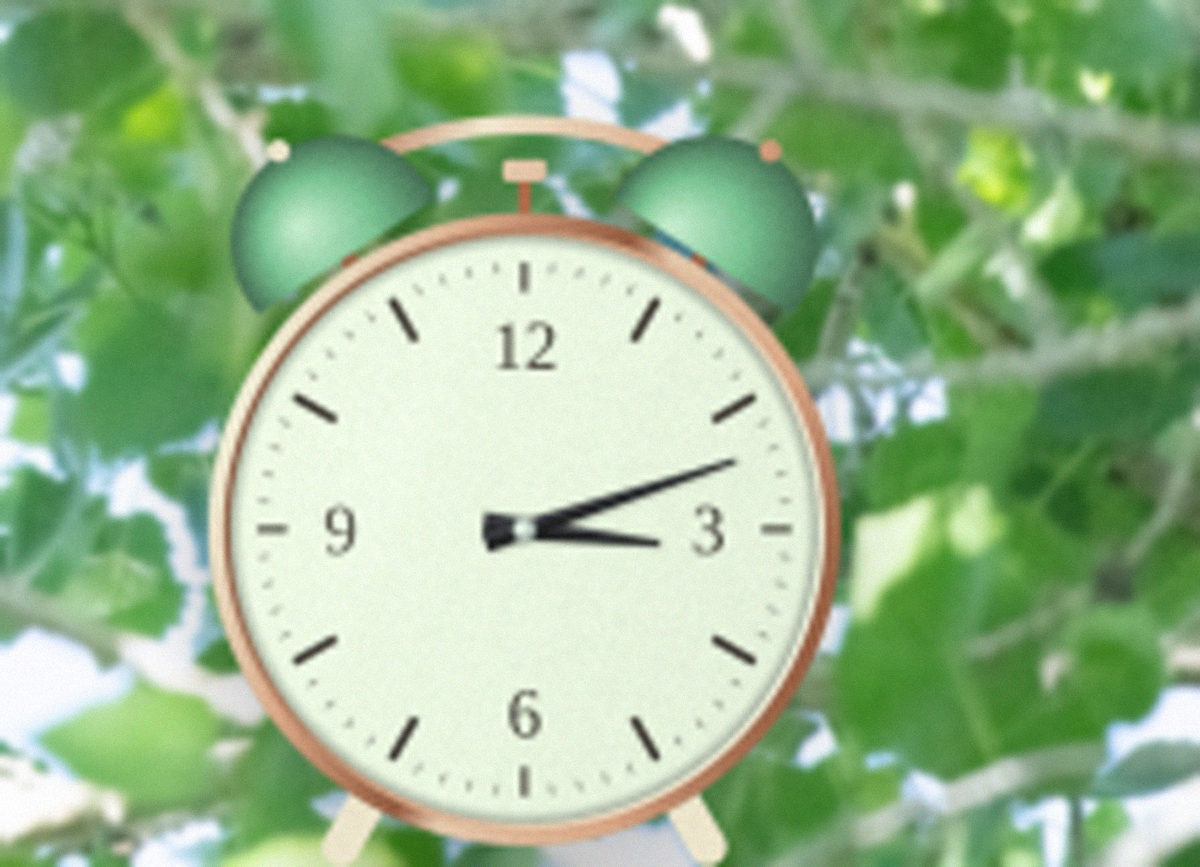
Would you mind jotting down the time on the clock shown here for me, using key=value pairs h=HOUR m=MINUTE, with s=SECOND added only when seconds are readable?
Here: h=3 m=12
